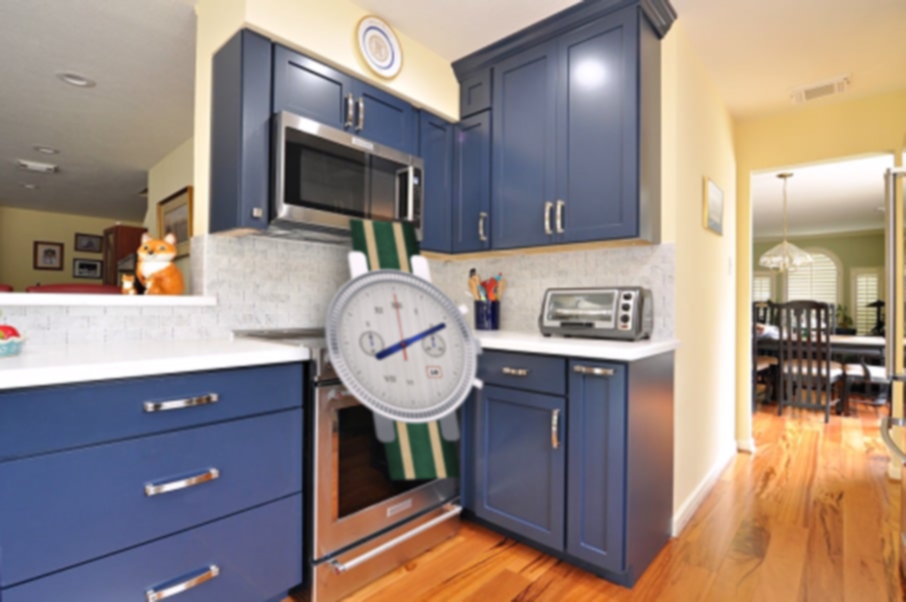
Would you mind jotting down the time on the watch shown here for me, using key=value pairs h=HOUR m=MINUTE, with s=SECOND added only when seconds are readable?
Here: h=8 m=11
